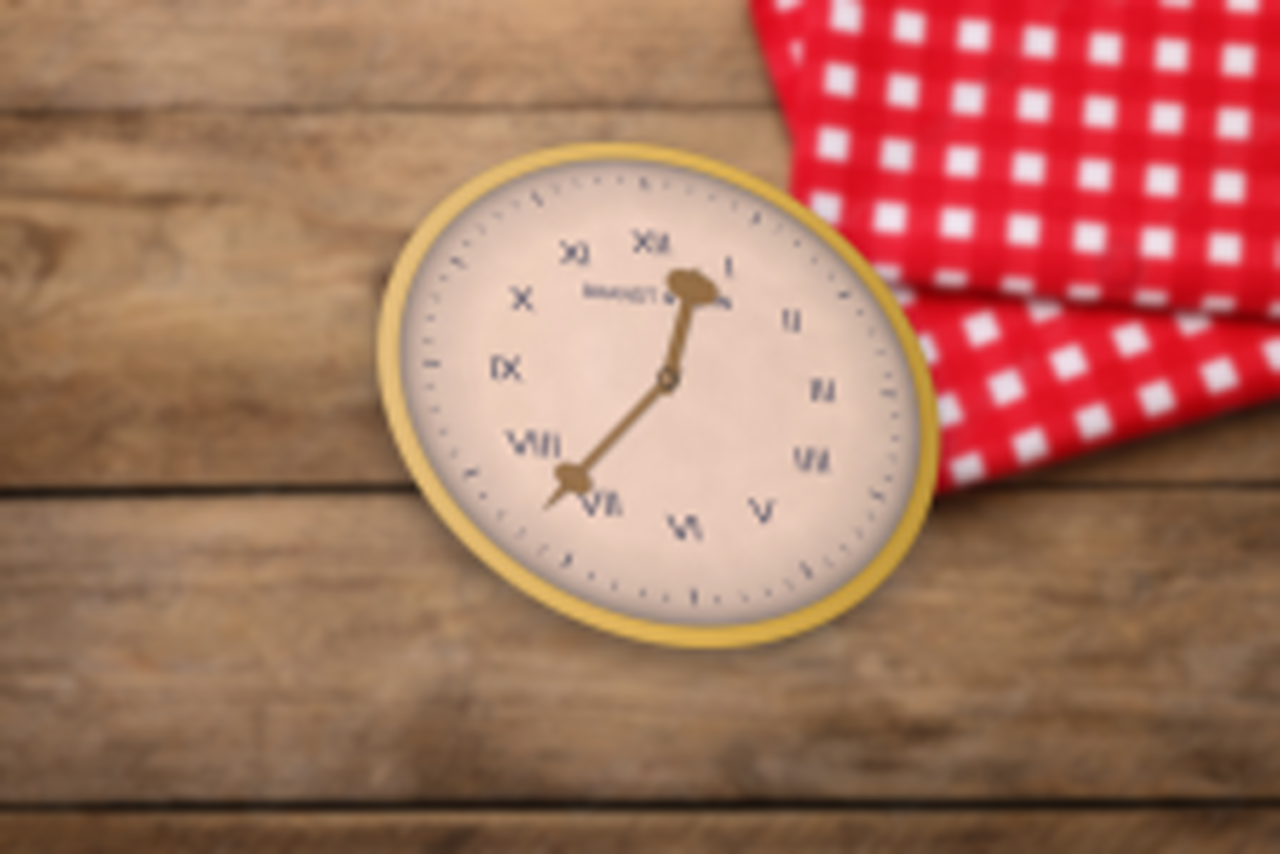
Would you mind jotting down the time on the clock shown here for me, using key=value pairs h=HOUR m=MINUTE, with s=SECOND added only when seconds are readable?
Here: h=12 m=37
